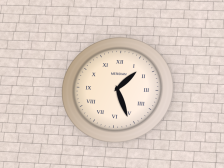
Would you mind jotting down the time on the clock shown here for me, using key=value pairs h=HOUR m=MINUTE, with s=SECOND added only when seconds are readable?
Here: h=1 m=26
